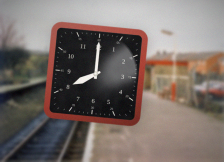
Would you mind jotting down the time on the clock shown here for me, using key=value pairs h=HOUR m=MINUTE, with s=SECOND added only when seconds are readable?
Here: h=8 m=0
